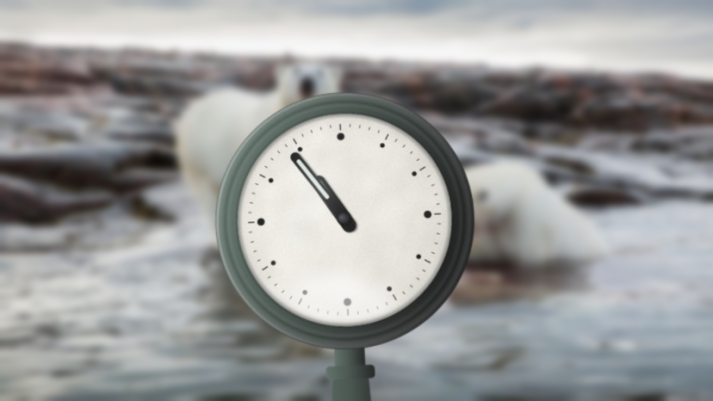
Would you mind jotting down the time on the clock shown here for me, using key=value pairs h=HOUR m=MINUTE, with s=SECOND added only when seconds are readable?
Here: h=10 m=54
